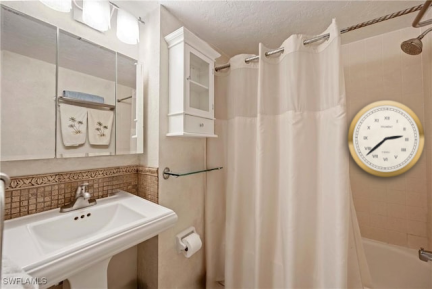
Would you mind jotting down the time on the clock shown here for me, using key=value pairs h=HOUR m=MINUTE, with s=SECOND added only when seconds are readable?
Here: h=2 m=38
